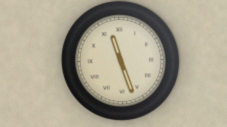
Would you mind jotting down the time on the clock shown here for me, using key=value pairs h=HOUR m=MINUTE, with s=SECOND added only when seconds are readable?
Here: h=11 m=27
